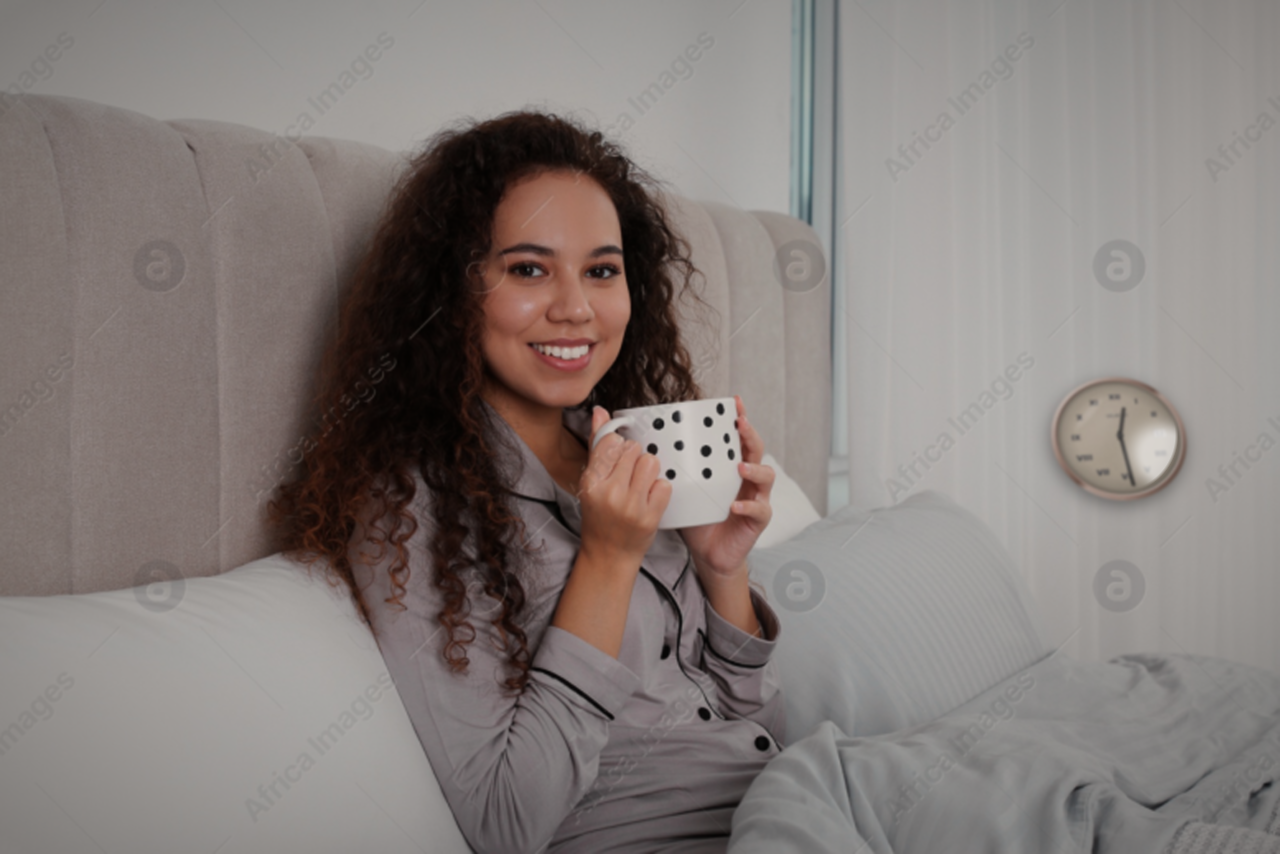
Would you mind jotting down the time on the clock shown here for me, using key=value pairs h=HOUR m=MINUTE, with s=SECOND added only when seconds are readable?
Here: h=12 m=29
